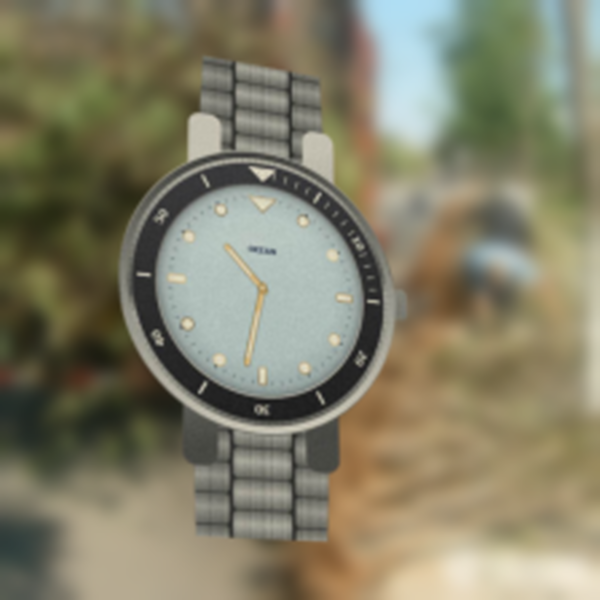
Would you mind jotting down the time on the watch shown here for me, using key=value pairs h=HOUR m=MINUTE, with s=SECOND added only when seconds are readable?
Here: h=10 m=32
